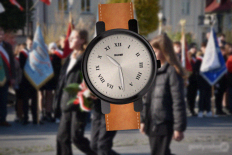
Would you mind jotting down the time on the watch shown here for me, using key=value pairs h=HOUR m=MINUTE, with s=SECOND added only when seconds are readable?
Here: h=10 m=29
